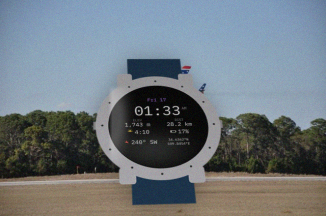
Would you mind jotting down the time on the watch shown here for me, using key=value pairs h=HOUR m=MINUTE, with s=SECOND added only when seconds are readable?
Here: h=1 m=33
